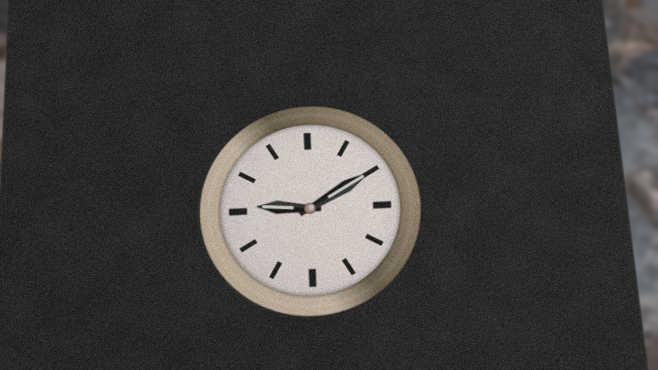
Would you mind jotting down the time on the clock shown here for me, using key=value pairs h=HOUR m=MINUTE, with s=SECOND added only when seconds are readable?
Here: h=9 m=10
